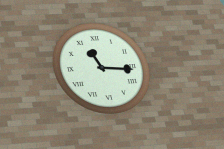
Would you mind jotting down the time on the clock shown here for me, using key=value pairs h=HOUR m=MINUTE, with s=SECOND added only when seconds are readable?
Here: h=11 m=16
